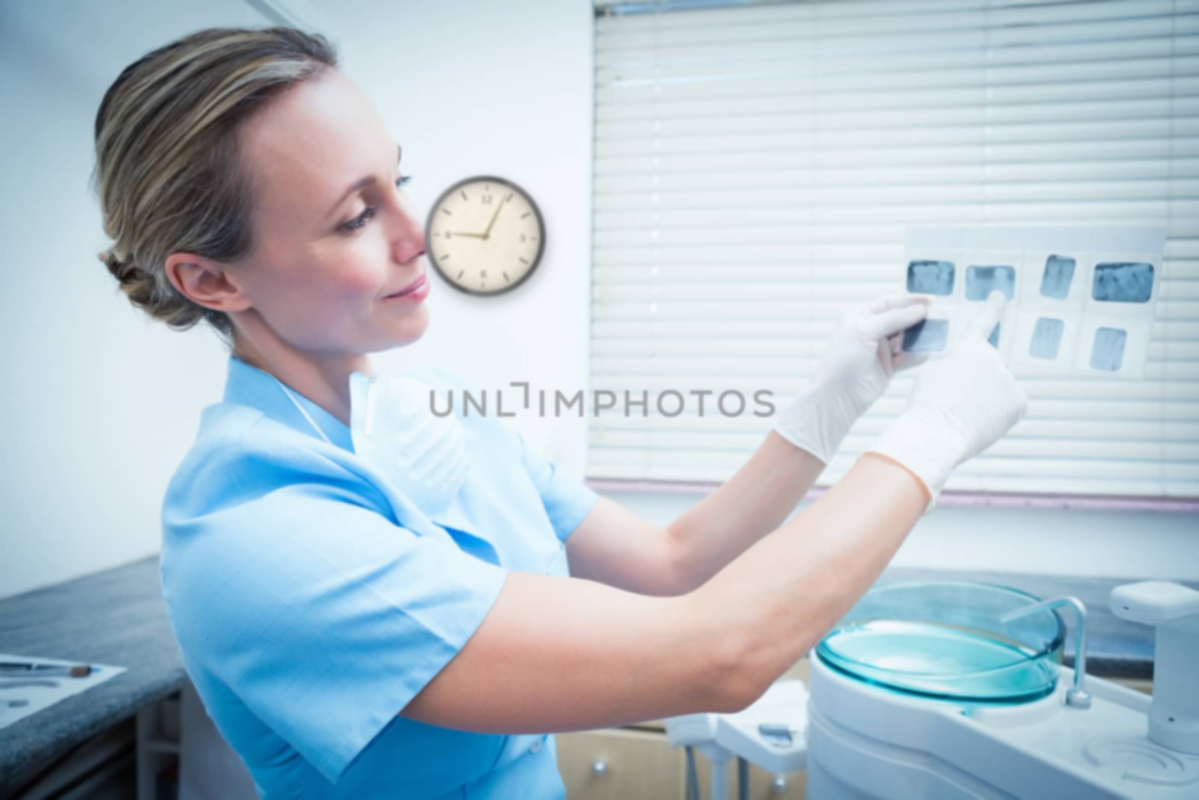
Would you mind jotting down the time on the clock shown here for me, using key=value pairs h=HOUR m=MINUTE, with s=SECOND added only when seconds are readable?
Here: h=9 m=4
